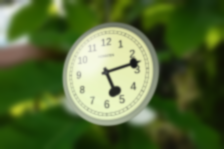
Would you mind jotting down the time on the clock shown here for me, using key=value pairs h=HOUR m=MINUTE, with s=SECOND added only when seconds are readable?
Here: h=5 m=13
